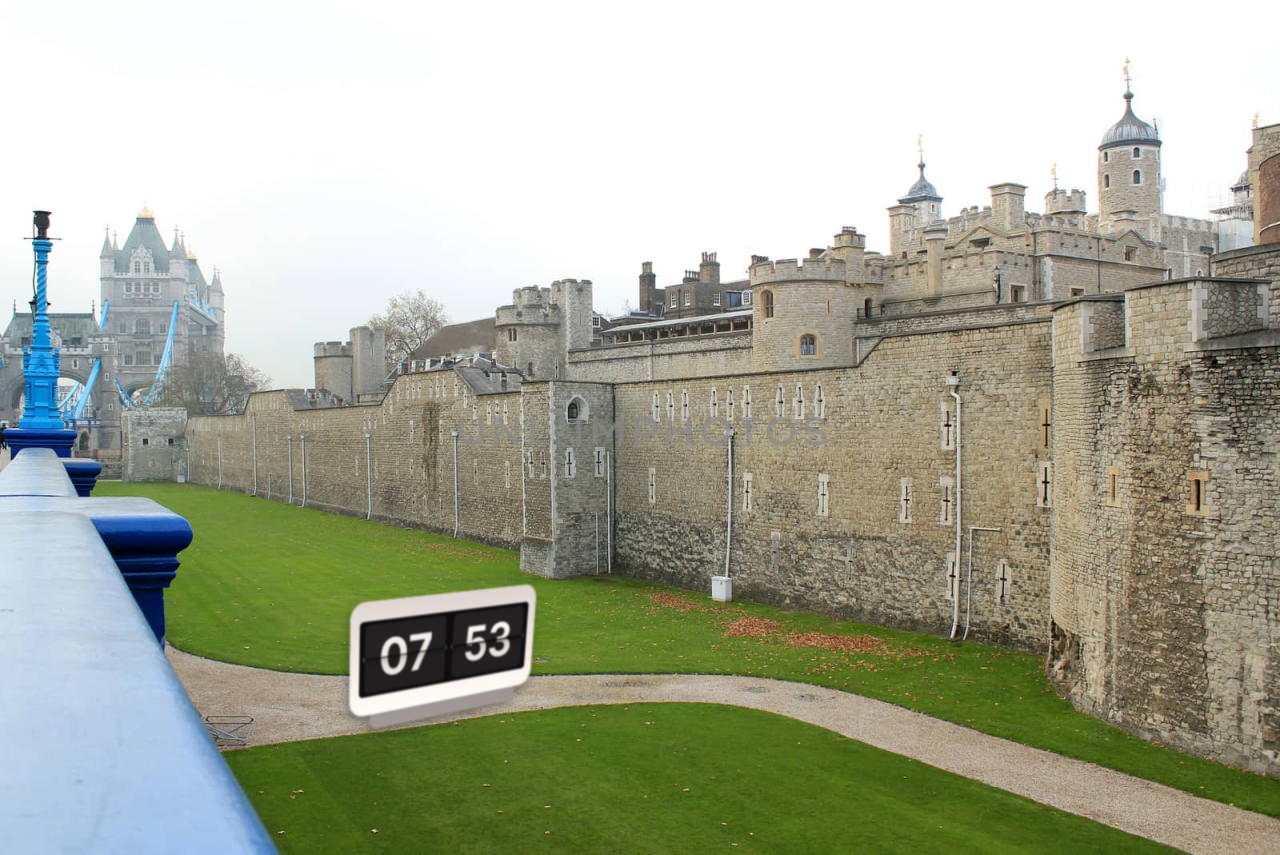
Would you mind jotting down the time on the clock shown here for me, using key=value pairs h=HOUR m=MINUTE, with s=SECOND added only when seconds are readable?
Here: h=7 m=53
